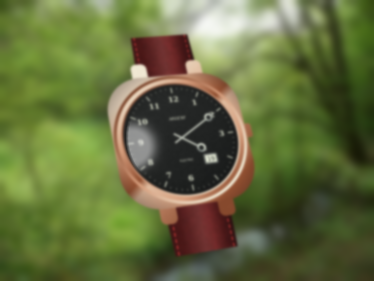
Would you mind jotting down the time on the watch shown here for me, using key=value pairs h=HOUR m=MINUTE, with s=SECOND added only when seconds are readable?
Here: h=4 m=10
